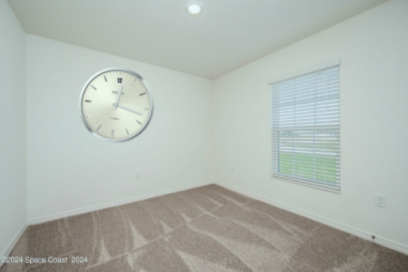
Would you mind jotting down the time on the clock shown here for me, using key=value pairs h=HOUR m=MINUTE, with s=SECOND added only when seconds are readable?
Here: h=12 m=17
